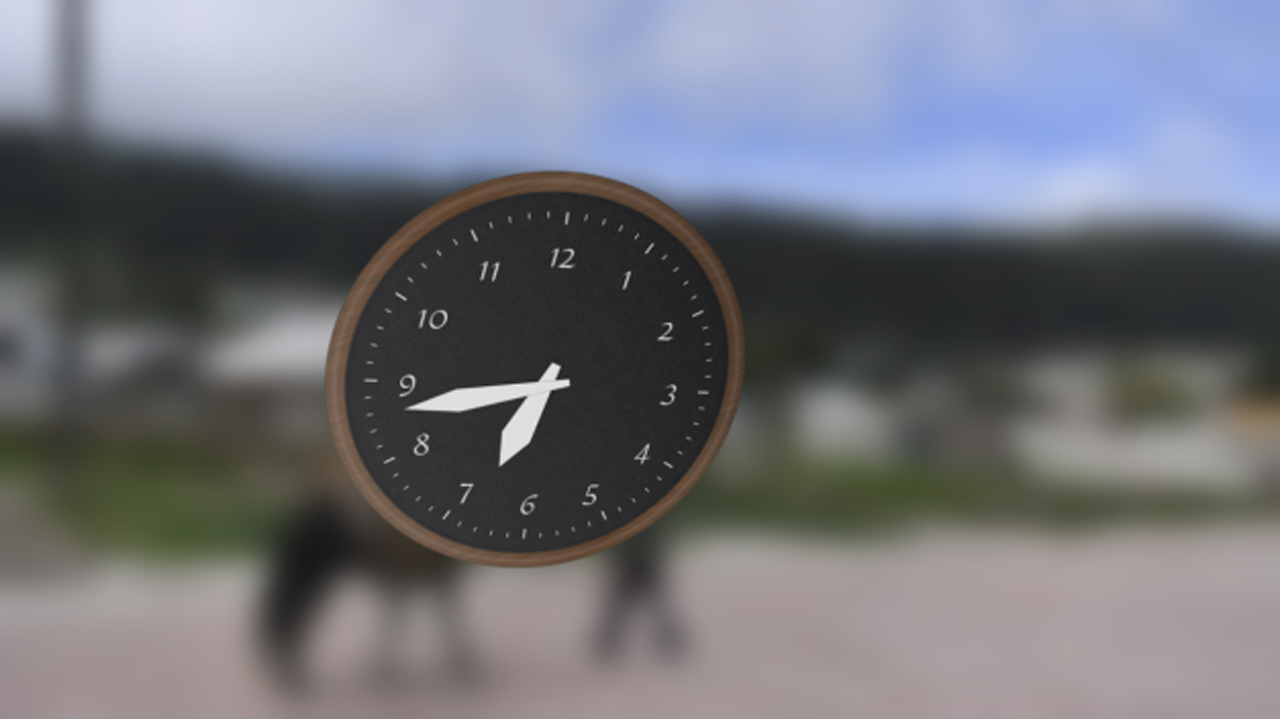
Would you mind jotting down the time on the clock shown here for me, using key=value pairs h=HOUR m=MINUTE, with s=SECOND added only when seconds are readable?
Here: h=6 m=43
